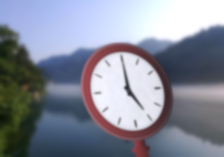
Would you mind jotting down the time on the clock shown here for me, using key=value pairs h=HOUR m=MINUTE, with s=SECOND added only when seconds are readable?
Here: h=5 m=0
